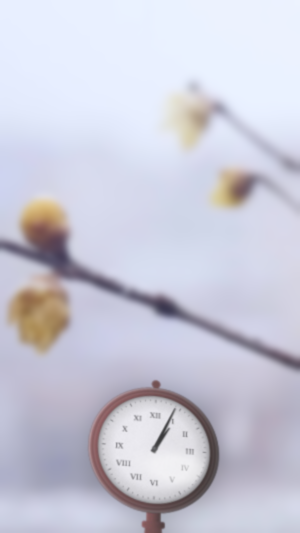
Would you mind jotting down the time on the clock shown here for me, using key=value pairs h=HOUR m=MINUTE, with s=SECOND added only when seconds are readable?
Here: h=1 m=4
